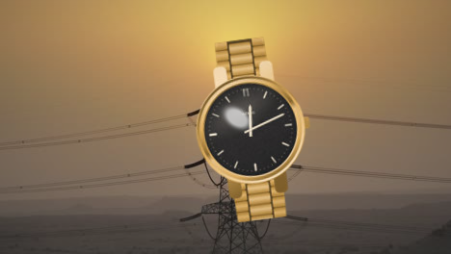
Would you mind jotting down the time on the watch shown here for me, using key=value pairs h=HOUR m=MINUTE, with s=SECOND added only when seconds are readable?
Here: h=12 m=12
